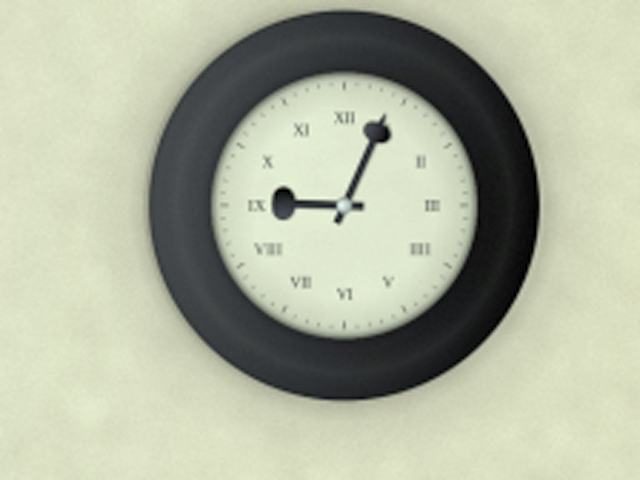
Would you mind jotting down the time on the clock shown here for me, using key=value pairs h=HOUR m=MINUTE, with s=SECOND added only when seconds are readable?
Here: h=9 m=4
